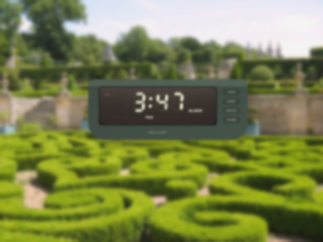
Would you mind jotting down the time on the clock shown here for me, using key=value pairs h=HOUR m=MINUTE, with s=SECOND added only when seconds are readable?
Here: h=3 m=47
